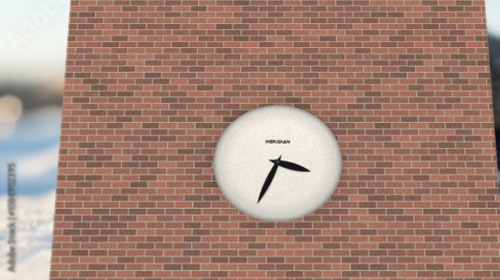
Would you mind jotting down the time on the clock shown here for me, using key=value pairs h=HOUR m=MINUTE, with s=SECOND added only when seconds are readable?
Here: h=3 m=34
